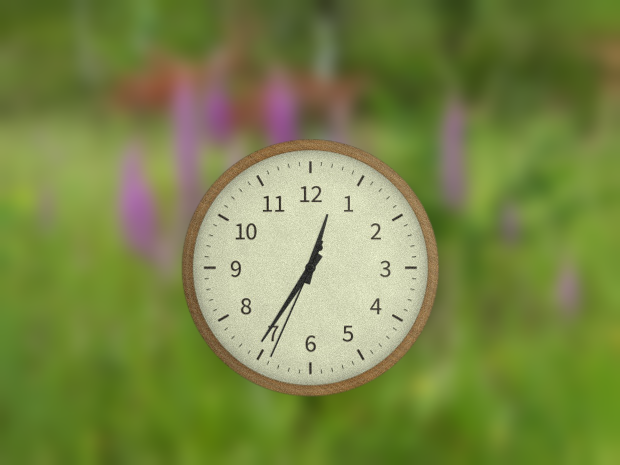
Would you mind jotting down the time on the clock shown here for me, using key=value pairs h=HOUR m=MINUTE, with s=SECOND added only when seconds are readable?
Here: h=12 m=35 s=34
